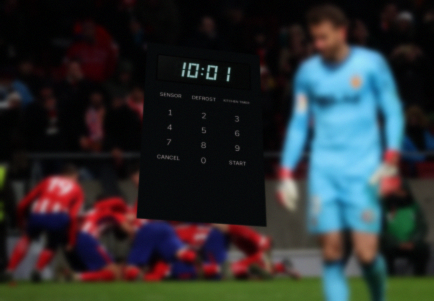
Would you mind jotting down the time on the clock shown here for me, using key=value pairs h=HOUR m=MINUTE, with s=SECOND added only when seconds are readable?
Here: h=10 m=1
